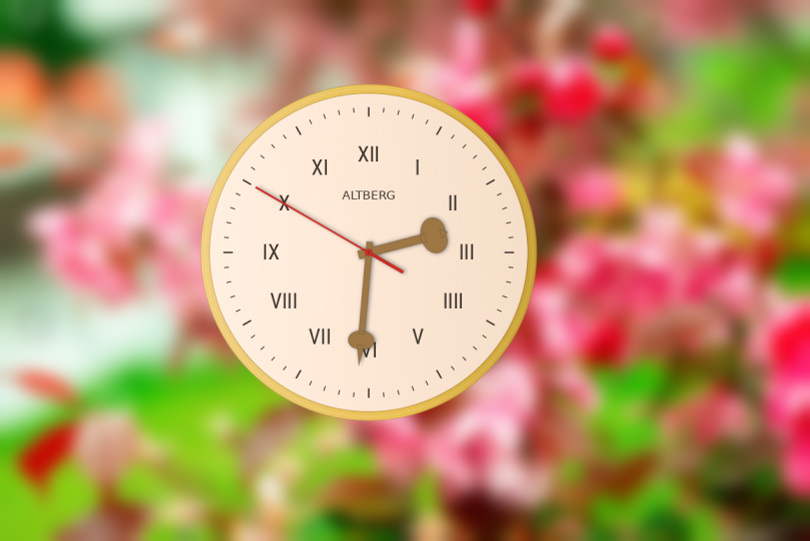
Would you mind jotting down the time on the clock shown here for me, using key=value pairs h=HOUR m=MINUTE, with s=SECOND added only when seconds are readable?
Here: h=2 m=30 s=50
